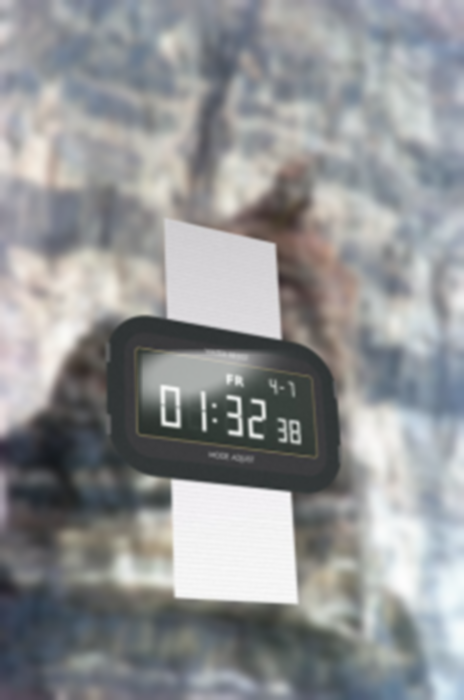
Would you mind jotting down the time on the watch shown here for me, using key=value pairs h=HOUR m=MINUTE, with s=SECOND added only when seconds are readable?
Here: h=1 m=32 s=38
